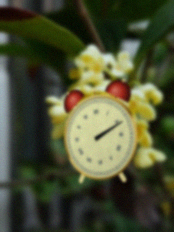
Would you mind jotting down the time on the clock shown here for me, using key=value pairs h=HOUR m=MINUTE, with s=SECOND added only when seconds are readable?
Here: h=2 m=11
